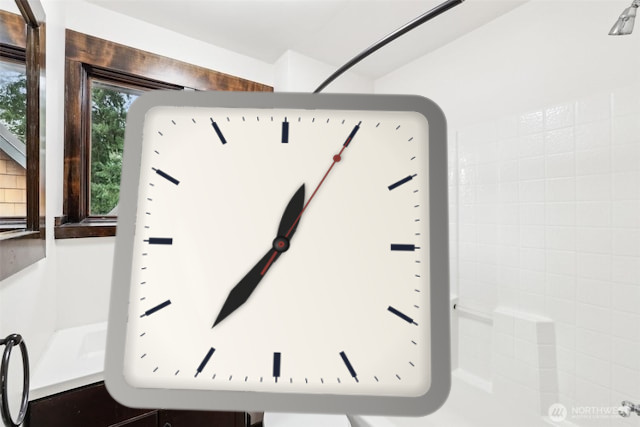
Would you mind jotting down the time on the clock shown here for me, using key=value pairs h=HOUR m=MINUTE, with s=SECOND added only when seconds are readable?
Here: h=12 m=36 s=5
